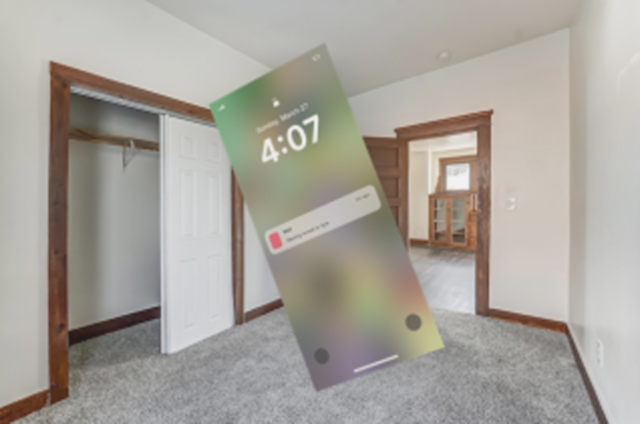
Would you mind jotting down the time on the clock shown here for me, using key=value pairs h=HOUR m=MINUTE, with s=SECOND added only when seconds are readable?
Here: h=4 m=7
